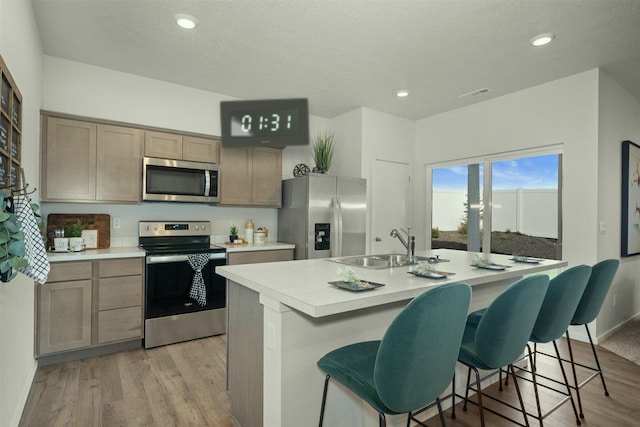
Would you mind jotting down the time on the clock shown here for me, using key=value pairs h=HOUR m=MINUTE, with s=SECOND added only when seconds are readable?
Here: h=1 m=31
